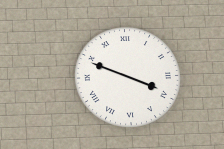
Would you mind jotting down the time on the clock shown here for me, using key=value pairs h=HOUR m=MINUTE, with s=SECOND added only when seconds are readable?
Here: h=3 m=49
